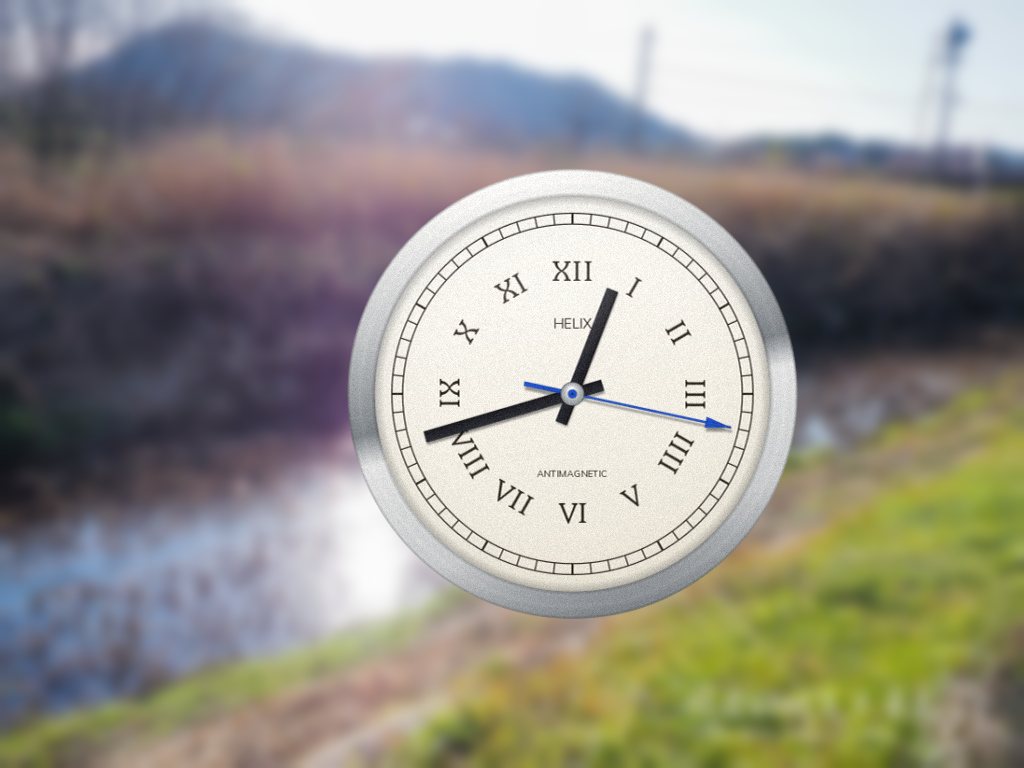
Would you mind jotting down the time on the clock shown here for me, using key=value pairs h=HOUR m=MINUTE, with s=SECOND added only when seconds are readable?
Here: h=12 m=42 s=17
